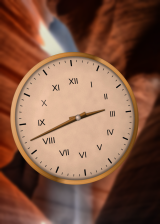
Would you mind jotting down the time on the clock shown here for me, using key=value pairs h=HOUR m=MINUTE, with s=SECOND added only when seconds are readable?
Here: h=2 m=42
